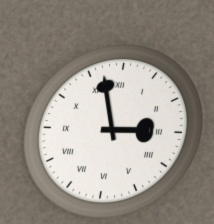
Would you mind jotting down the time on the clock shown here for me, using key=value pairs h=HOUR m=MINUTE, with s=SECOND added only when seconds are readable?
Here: h=2 m=57
